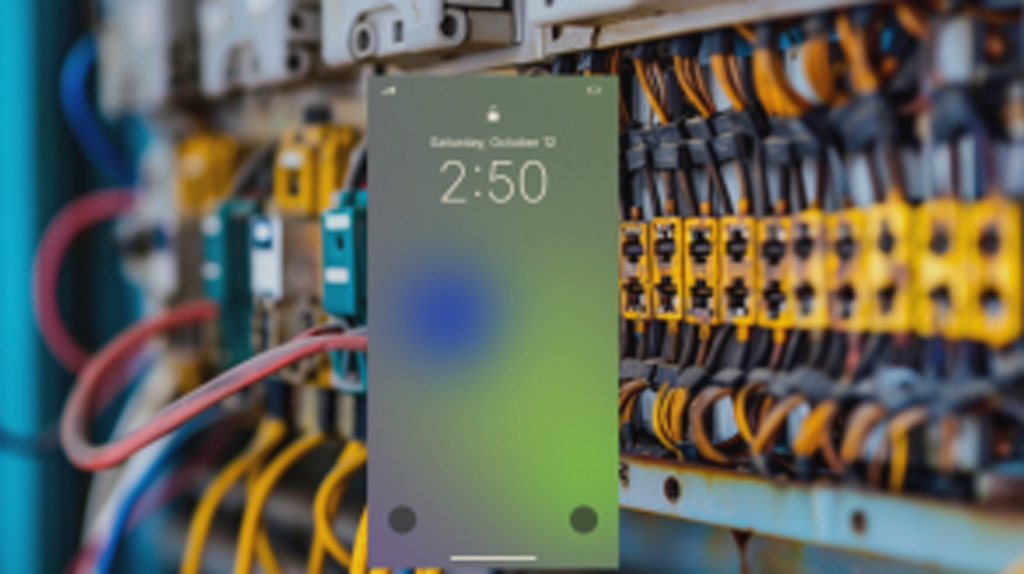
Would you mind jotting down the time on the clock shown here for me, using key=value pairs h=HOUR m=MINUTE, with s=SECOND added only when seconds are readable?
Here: h=2 m=50
